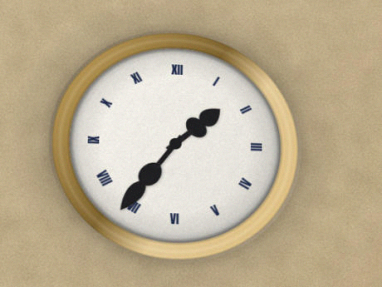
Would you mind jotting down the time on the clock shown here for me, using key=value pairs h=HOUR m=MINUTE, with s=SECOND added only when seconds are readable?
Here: h=1 m=36
